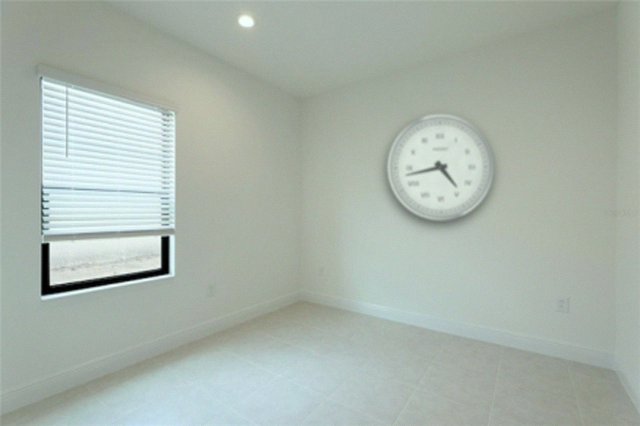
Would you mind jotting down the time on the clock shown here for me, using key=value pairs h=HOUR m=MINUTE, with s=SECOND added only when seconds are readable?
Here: h=4 m=43
